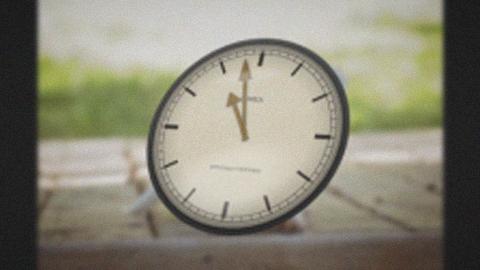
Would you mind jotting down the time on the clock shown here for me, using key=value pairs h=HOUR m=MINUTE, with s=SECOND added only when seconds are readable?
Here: h=10 m=58
